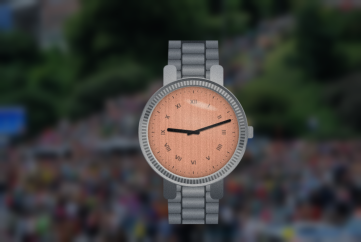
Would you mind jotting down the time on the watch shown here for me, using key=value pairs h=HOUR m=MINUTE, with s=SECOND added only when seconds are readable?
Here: h=9 m=12
